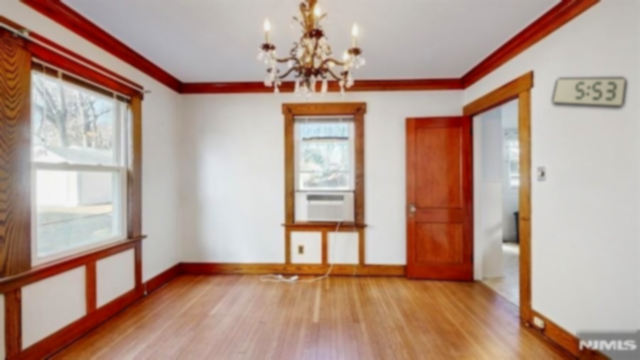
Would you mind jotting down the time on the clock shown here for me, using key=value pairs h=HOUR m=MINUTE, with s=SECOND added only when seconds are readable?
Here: h=5 m=53
